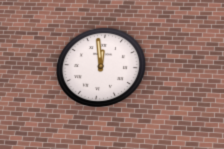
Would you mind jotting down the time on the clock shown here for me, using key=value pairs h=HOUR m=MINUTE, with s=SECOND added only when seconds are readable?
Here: h=11 m=58
